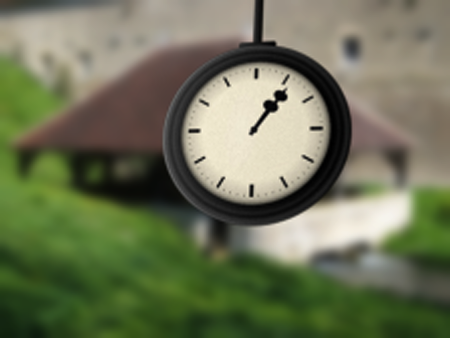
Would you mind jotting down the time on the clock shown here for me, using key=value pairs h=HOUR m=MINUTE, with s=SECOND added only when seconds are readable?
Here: h=1 m=6
